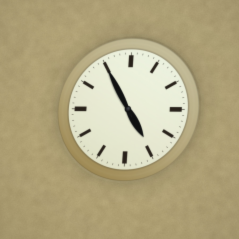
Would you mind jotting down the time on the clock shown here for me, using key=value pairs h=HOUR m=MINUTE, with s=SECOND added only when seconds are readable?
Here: h=4 m=55
